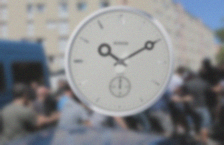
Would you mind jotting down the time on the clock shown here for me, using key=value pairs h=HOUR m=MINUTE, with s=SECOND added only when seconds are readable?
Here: h=10 m=10
